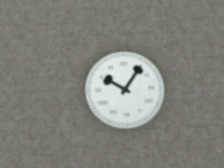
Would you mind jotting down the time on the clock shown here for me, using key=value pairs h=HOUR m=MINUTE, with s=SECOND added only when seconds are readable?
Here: h=10 m=6
